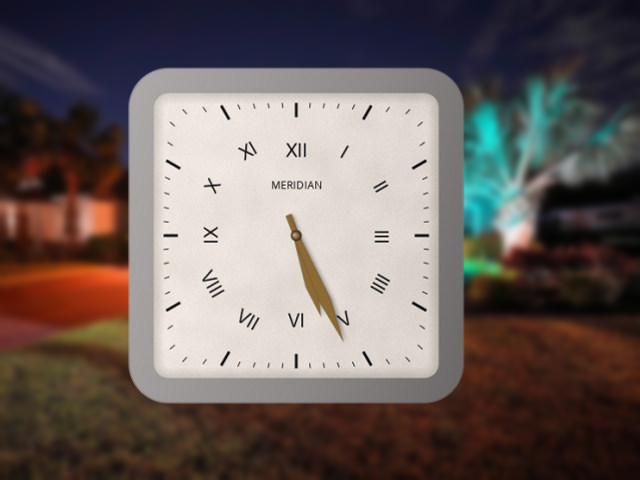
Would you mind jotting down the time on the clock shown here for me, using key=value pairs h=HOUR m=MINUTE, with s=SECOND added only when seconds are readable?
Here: h=5 m=26
